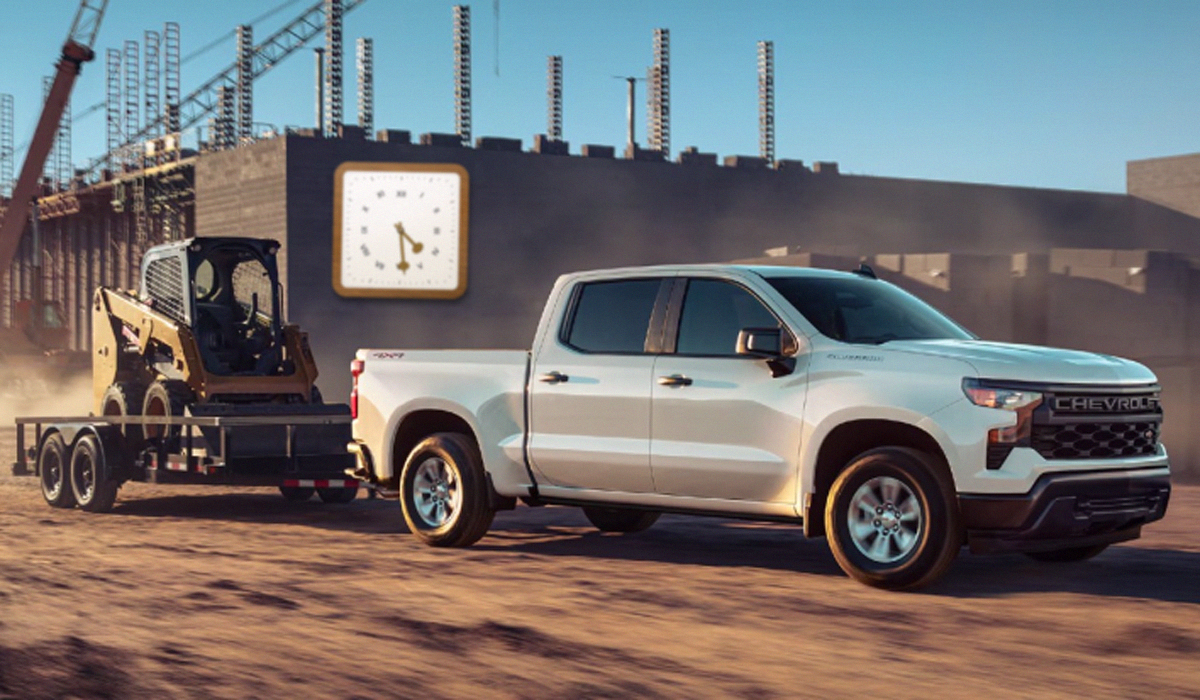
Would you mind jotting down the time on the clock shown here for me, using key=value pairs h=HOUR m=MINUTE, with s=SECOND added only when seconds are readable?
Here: h=4 m=29
